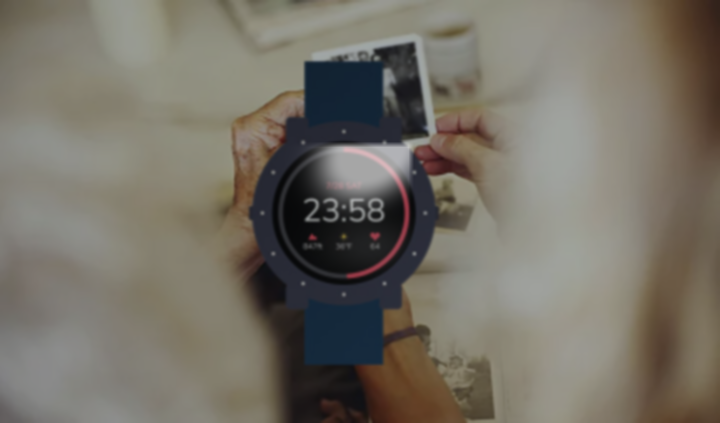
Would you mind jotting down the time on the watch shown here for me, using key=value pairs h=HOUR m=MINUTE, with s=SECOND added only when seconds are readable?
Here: h=23 m=58
